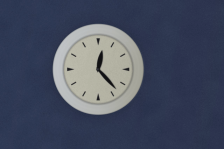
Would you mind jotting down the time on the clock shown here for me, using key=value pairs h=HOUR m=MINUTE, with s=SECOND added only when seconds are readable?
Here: h=12 m=23
